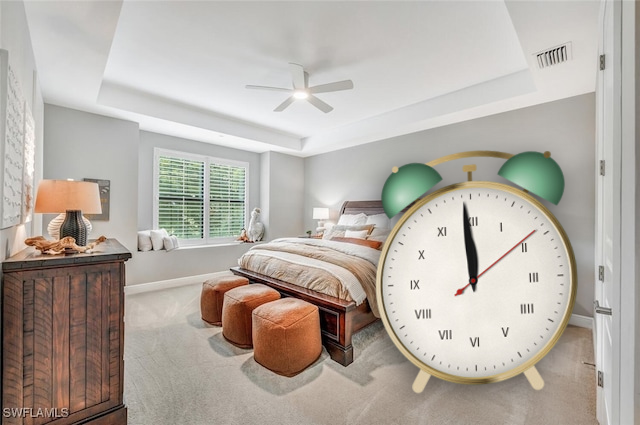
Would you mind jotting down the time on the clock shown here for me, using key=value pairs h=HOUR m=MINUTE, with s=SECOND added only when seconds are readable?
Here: h=11 m=59 s=9
